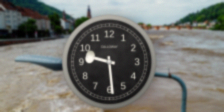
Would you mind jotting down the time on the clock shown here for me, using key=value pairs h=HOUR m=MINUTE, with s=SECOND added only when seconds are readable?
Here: h=9 m=29
